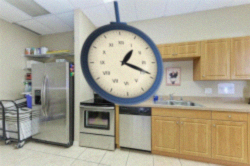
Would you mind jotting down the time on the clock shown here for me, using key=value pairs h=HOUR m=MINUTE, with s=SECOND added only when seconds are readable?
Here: h=1 m=19
